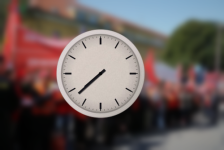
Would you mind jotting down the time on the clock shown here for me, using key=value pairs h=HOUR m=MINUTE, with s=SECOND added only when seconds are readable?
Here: h=7 m=38
